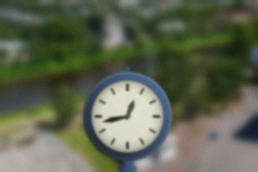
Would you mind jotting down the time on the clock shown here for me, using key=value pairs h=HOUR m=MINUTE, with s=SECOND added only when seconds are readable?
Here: h=12 m=43
